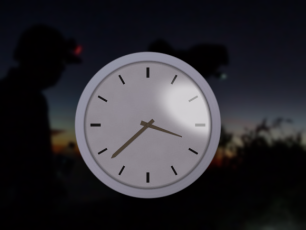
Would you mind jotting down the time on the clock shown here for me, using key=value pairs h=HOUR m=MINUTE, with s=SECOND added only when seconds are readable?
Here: h=3 m=38
